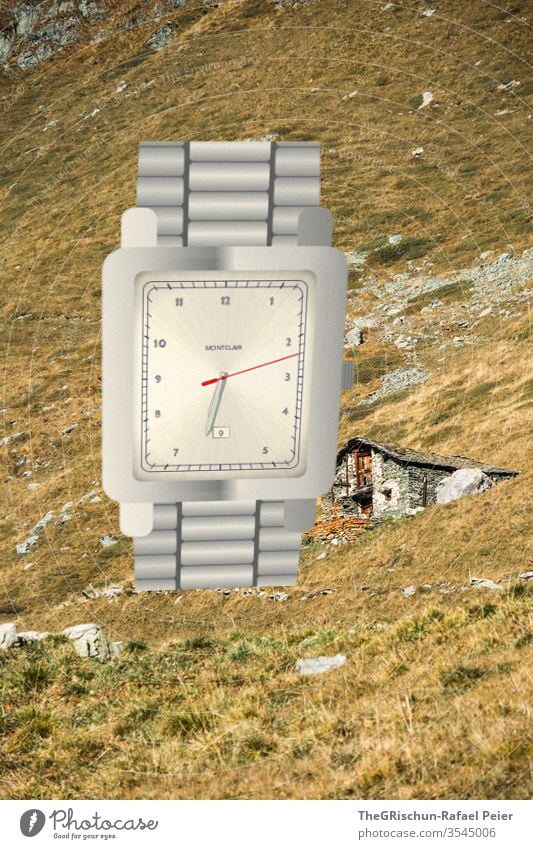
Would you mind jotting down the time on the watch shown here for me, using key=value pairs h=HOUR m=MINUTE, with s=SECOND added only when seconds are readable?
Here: h=6 m=32 s=12
